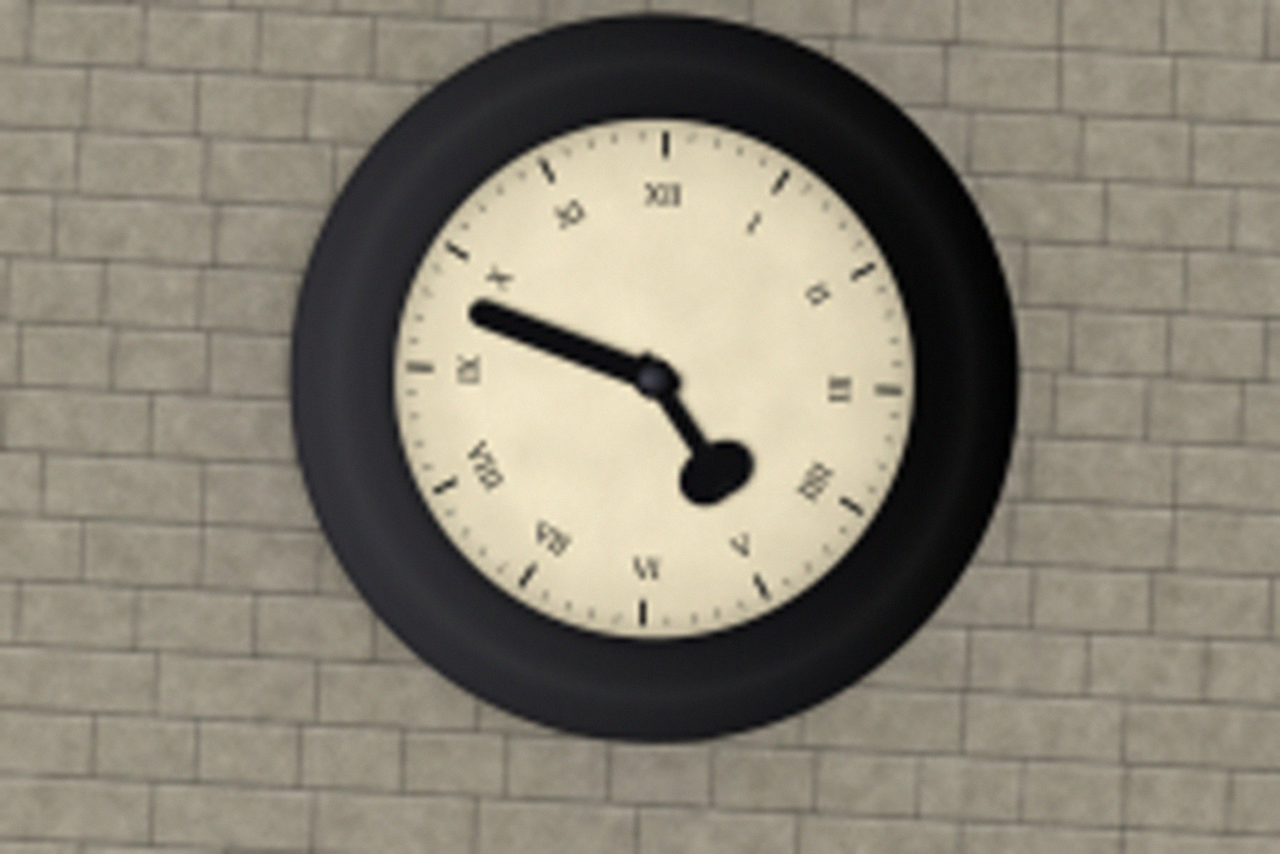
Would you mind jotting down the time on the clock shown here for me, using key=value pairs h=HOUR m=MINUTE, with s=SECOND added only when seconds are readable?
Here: h=4 m=48
